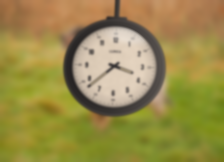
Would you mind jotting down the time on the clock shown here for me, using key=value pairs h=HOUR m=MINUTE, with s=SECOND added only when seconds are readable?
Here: h=3 m=38
